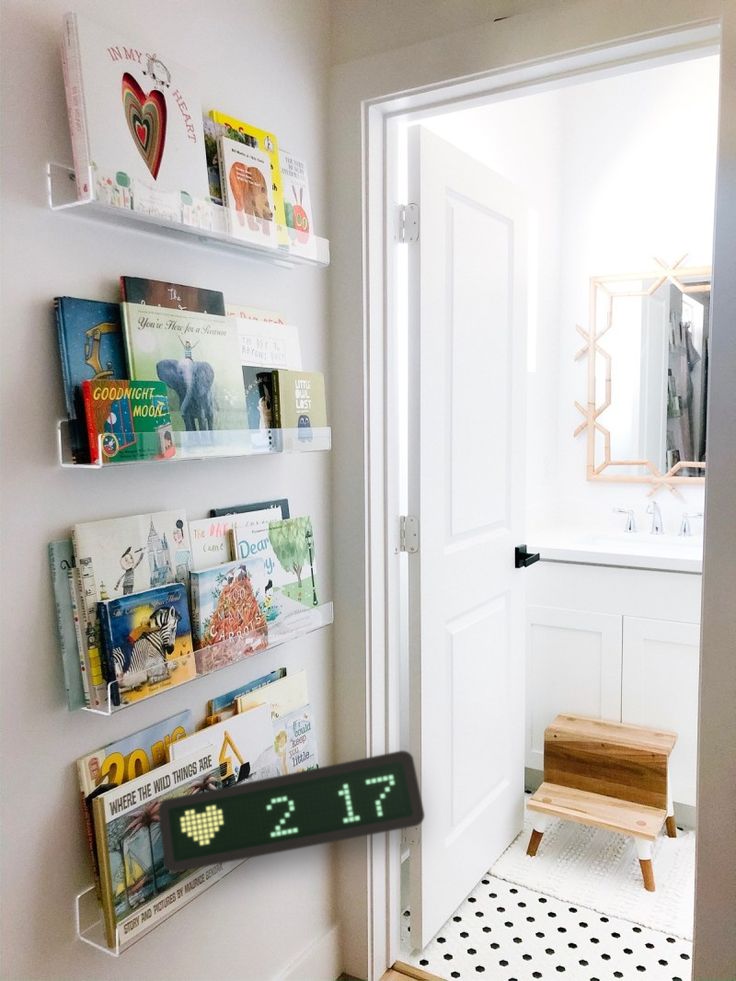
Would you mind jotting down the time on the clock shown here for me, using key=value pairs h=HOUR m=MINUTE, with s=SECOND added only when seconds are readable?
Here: h=2 m=17
